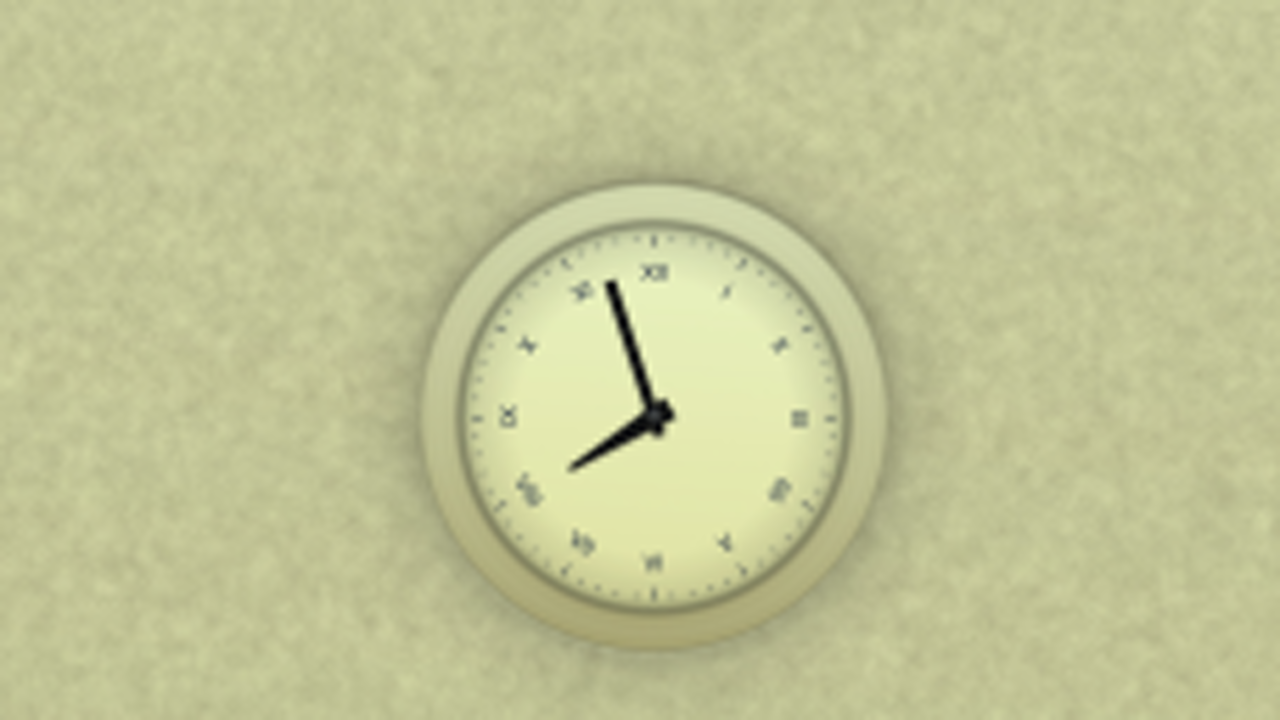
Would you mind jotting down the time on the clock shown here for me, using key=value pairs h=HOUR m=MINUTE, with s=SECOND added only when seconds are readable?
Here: h=7 m=57
